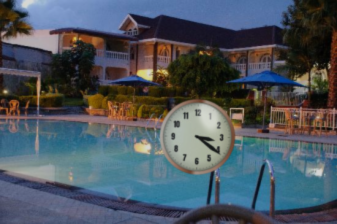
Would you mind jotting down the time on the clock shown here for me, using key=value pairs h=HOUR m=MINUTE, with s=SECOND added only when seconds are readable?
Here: h=3 m=21
